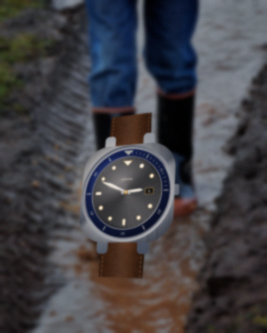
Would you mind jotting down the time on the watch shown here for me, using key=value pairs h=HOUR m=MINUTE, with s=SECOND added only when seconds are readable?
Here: h=2 m=49
